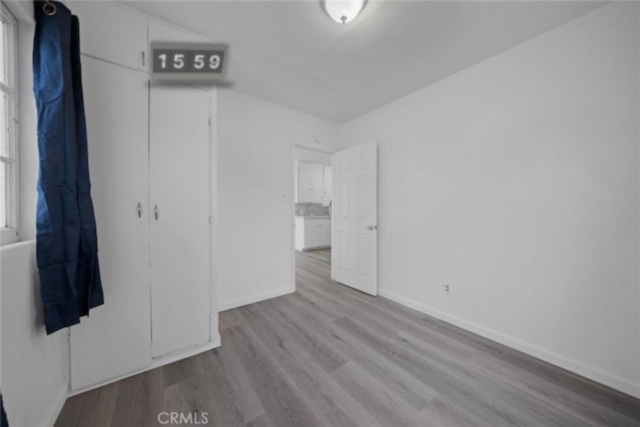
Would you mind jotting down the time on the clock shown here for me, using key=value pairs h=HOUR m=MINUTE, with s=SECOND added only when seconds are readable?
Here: h=15 m=59
